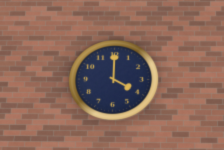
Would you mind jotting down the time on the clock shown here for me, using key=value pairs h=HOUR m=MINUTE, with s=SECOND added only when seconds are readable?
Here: h=4 m=0
